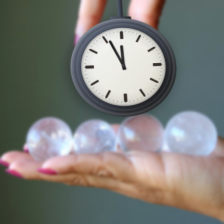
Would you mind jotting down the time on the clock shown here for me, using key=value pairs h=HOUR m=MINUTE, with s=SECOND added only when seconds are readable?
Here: h=11 m=56
